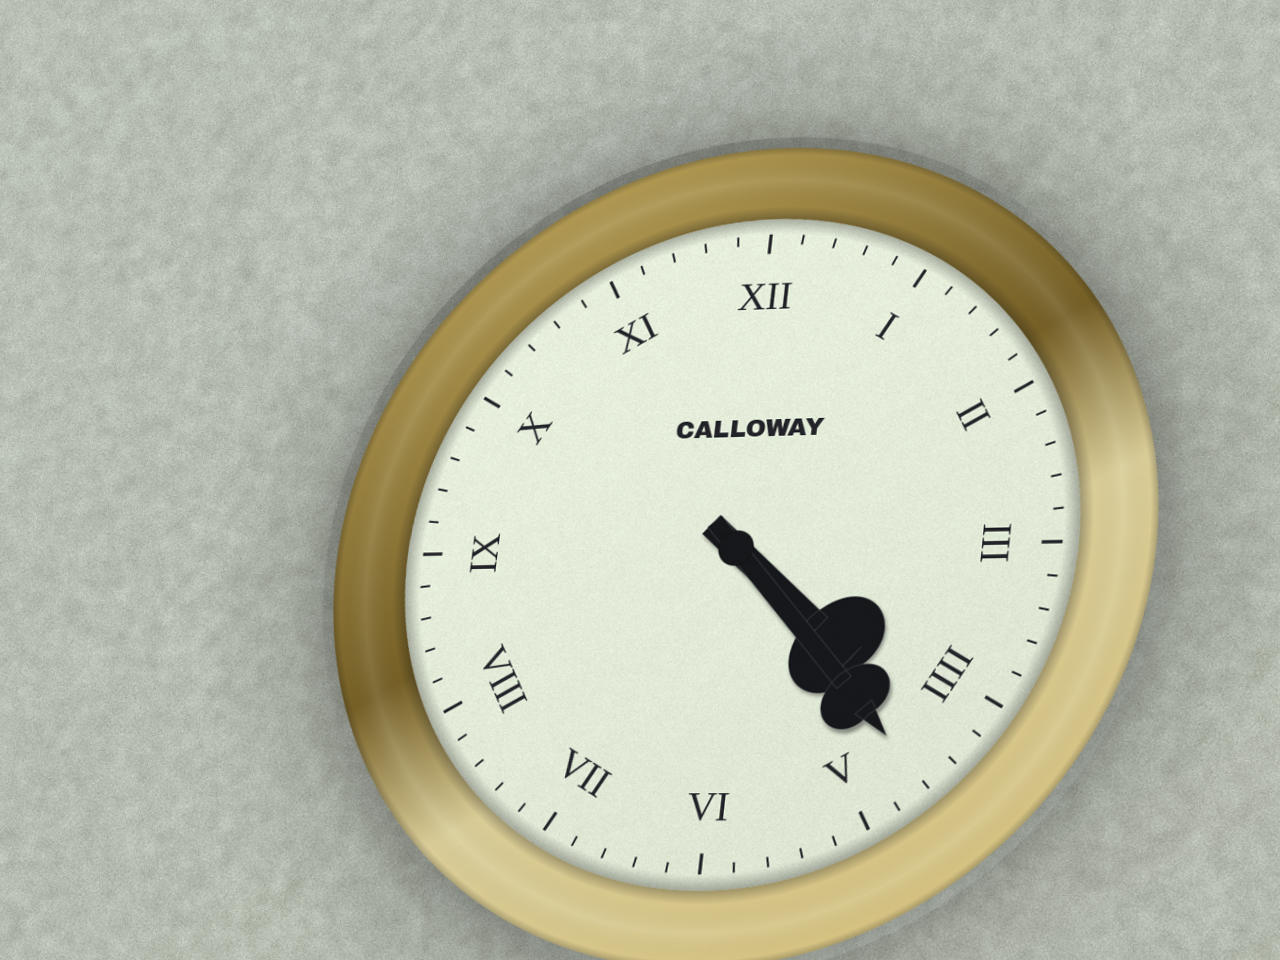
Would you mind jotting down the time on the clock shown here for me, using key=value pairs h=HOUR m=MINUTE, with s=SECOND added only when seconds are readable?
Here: h=4 m=23
